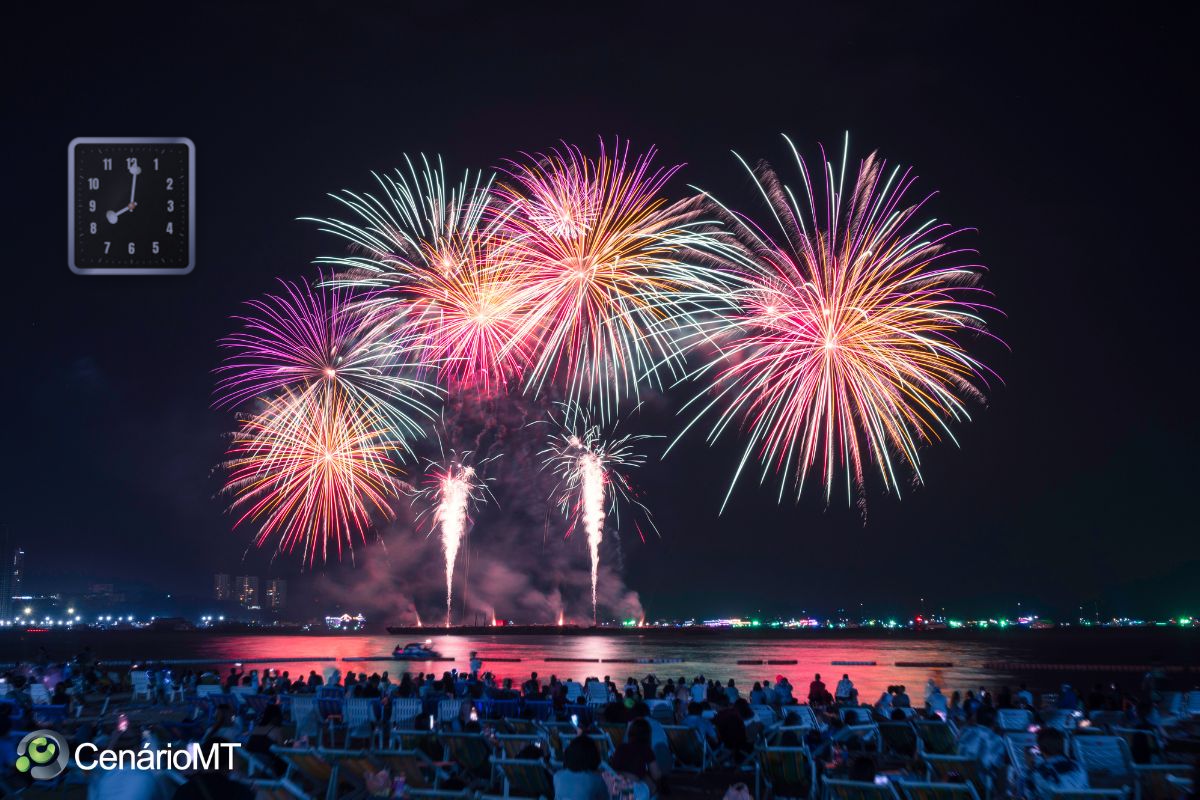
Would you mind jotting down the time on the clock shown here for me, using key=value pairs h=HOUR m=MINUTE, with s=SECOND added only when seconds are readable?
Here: h=8 m=1
